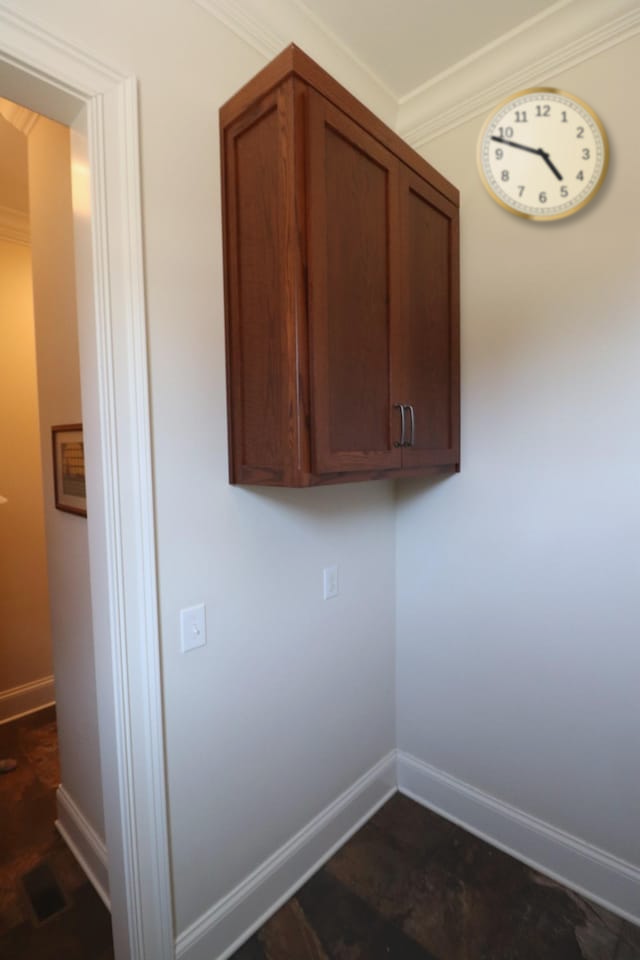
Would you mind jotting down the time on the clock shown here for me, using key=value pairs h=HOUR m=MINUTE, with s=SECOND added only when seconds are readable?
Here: h=4 m=48
